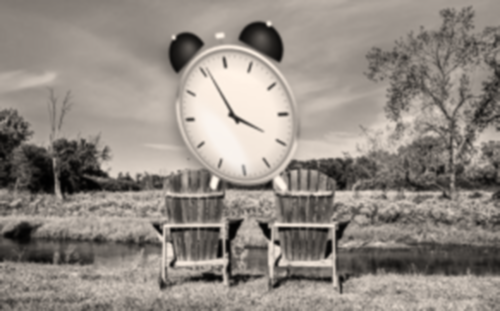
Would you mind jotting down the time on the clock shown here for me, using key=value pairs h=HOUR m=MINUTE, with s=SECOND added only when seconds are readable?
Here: h=3 m=56
